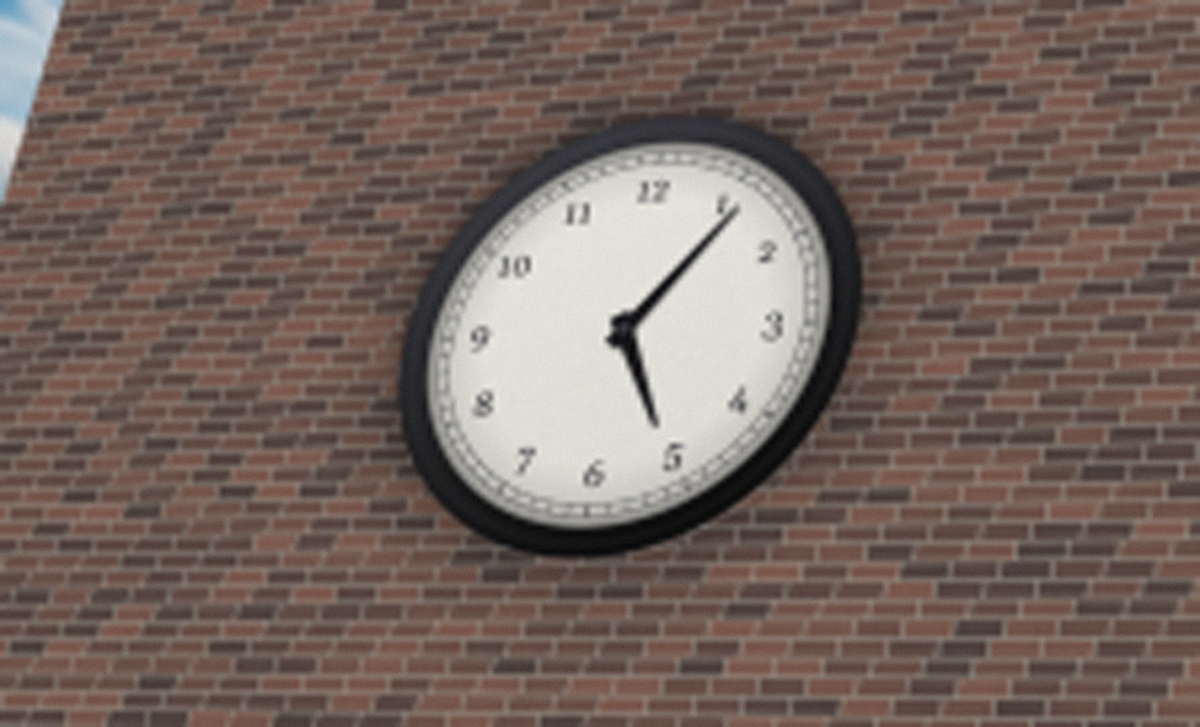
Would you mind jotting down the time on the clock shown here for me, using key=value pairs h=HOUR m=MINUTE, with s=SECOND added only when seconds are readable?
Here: h=5 m=6
